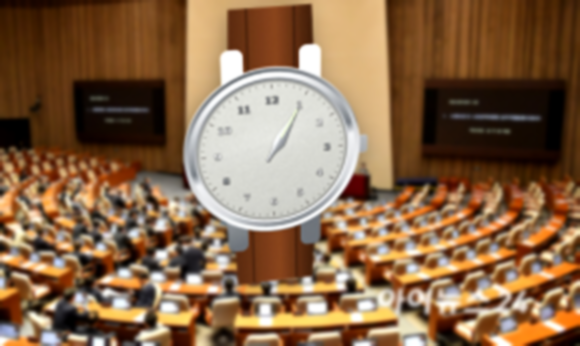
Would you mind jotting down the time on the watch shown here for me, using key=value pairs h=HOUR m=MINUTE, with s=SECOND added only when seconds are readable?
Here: h=1 m=5
